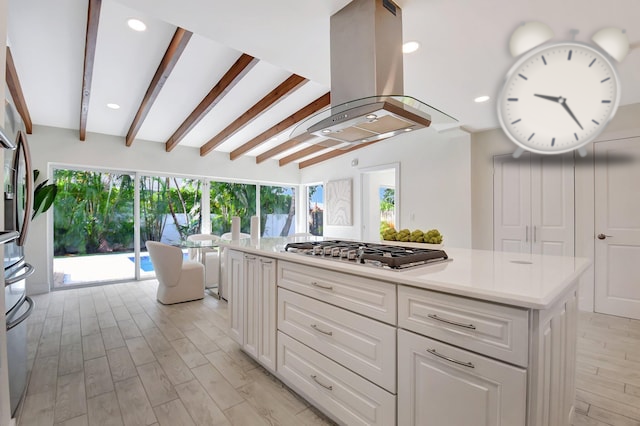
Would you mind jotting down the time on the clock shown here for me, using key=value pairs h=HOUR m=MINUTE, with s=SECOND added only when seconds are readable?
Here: h=9 m=23
